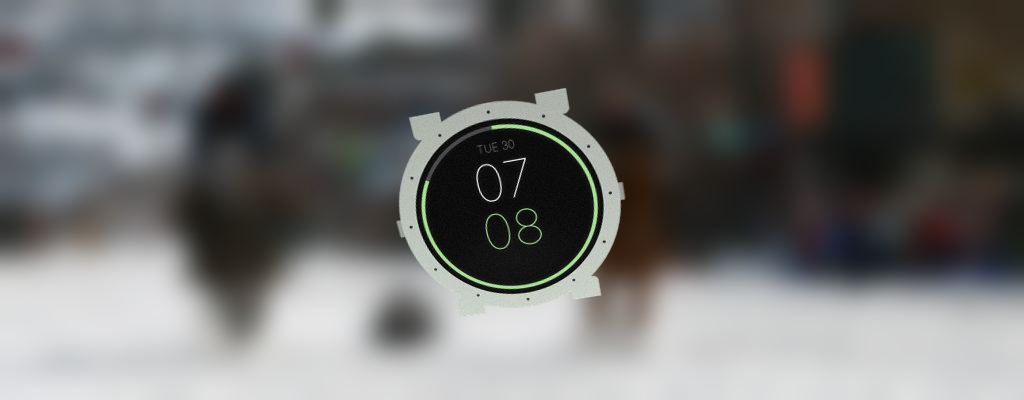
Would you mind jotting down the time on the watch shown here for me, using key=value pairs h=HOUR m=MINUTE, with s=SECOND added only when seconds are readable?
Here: h=7 m=8
